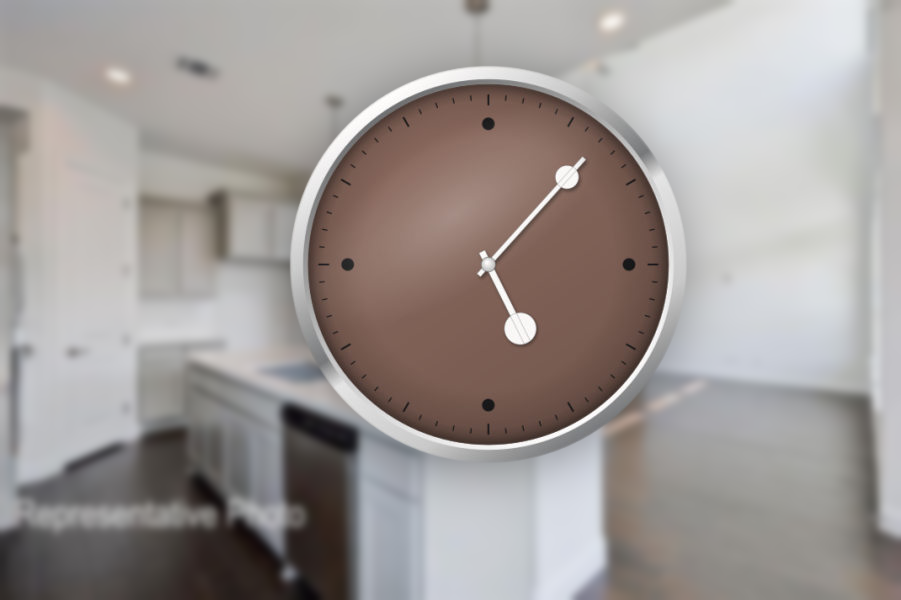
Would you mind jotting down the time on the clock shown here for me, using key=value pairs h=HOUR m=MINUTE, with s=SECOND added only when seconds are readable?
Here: h=5 m=7
